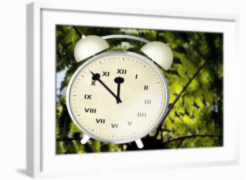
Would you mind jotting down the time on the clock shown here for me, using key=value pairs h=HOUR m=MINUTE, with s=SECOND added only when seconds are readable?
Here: h=11 m=52
